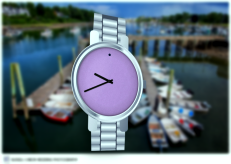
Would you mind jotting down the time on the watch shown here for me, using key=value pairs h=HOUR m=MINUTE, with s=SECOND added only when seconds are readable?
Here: h=9 m=41
